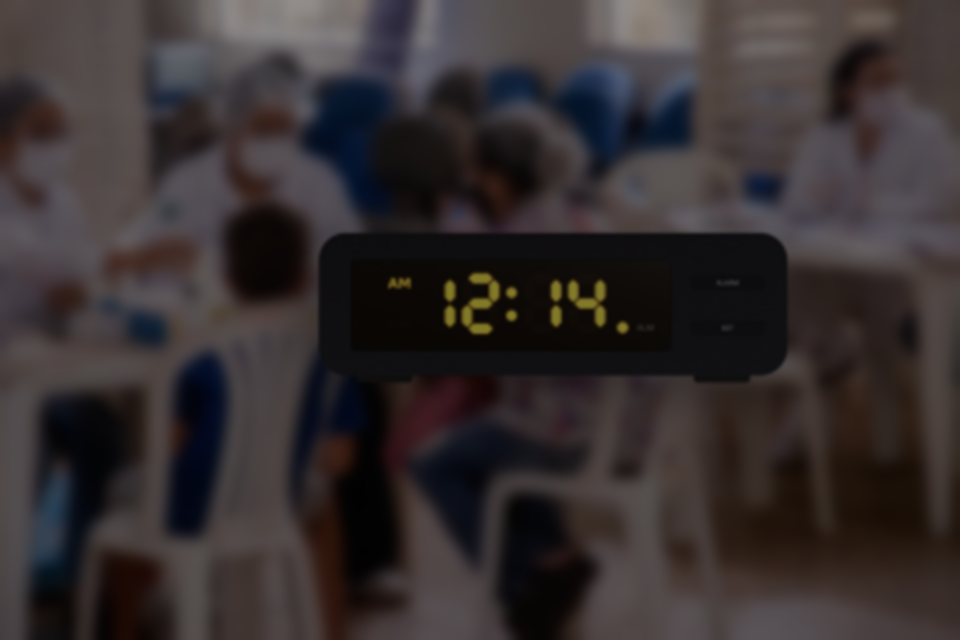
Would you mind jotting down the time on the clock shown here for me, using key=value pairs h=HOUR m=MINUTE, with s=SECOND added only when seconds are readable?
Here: h=12 m=14
